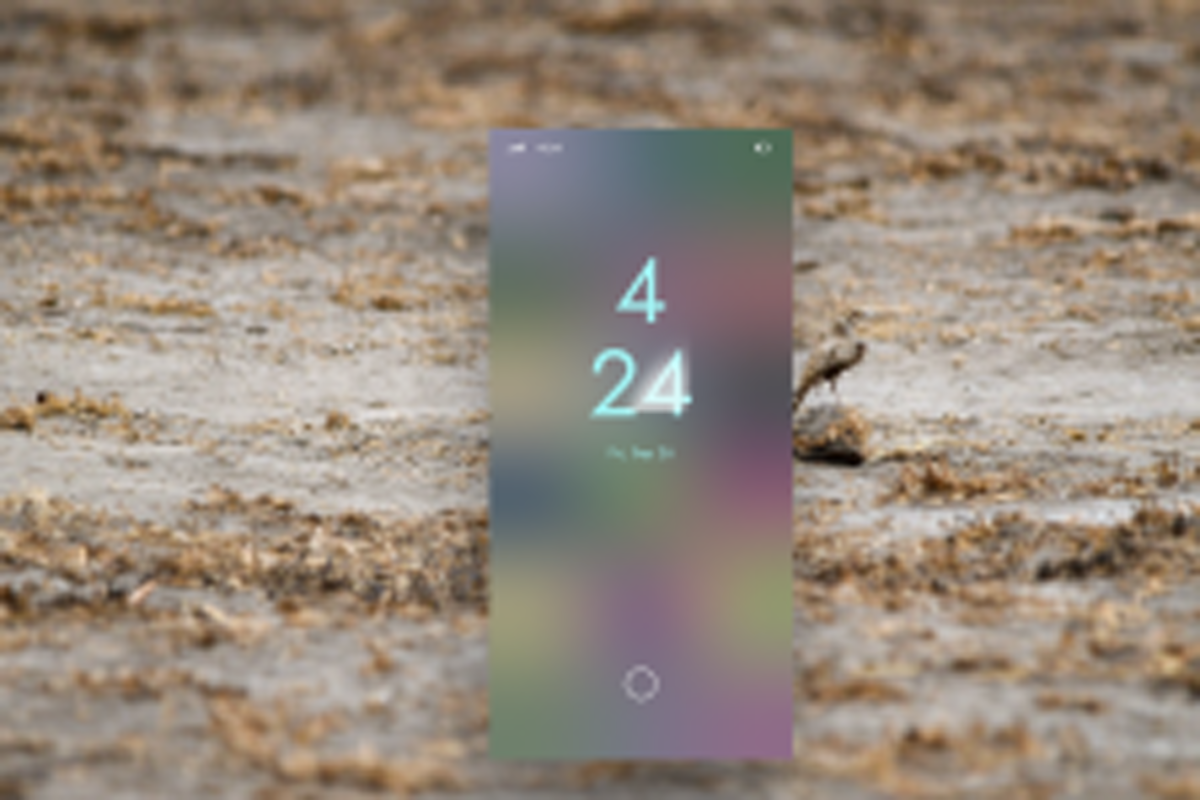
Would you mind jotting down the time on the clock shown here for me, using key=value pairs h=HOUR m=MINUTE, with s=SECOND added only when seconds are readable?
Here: h=4 m=24
